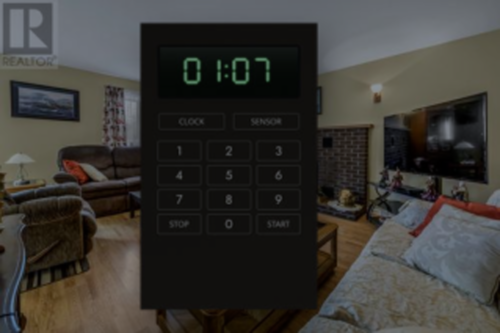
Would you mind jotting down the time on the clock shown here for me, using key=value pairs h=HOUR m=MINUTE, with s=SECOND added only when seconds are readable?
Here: h=1 m=7
